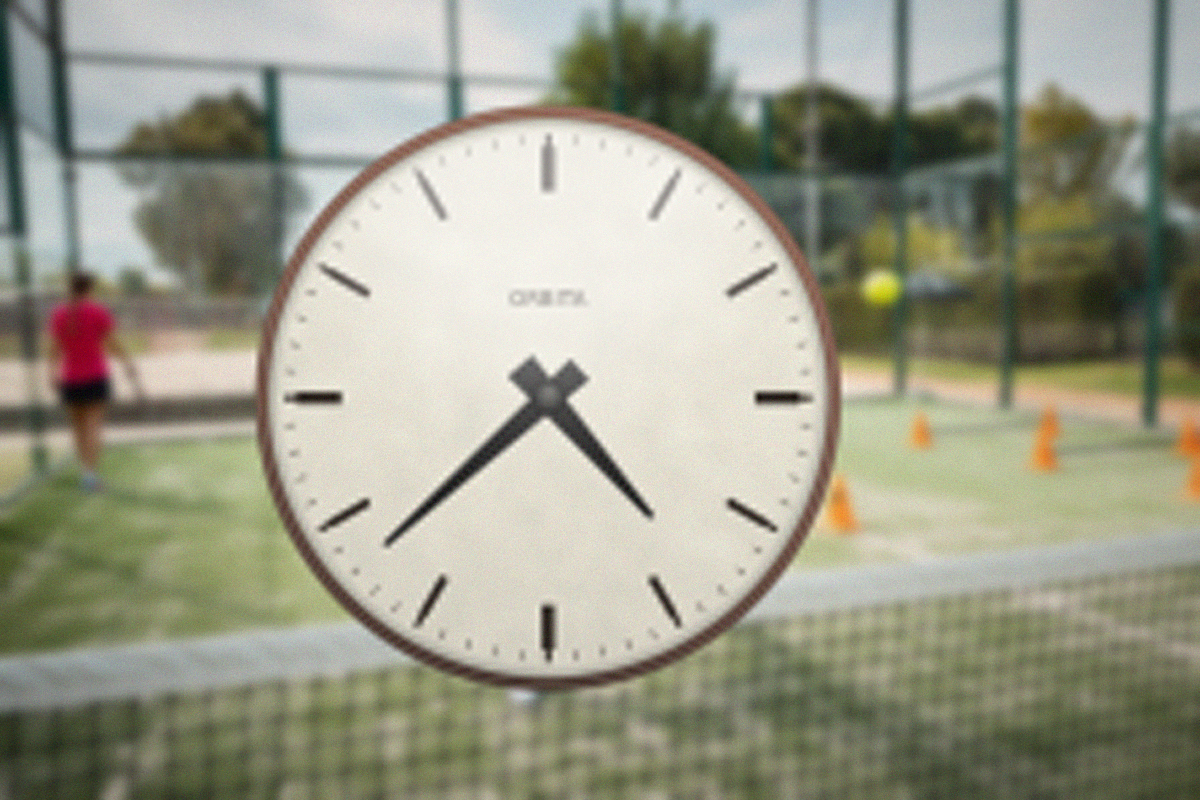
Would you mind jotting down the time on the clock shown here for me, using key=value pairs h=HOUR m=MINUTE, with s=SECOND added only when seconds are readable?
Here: h=4 m=38
